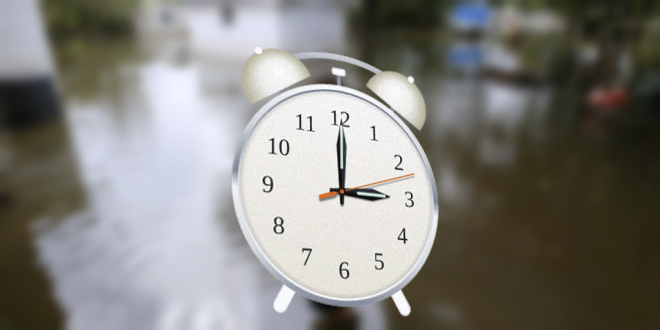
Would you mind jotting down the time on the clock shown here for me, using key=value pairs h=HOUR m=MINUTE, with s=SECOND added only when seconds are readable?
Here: h=3 m=0 s=12
